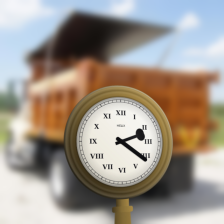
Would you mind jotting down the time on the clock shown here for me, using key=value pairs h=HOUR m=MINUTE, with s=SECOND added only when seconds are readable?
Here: h=2 m=21
